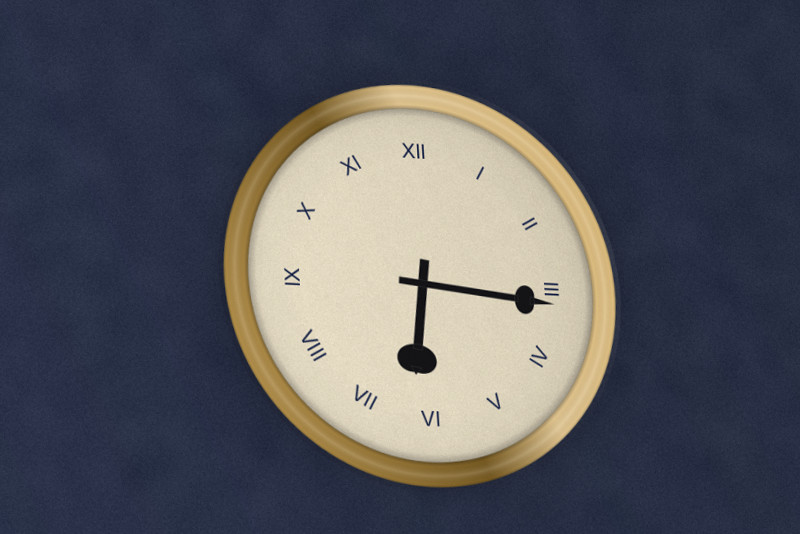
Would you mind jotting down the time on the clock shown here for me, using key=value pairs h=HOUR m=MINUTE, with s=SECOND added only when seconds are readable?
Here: h=6 m=16
